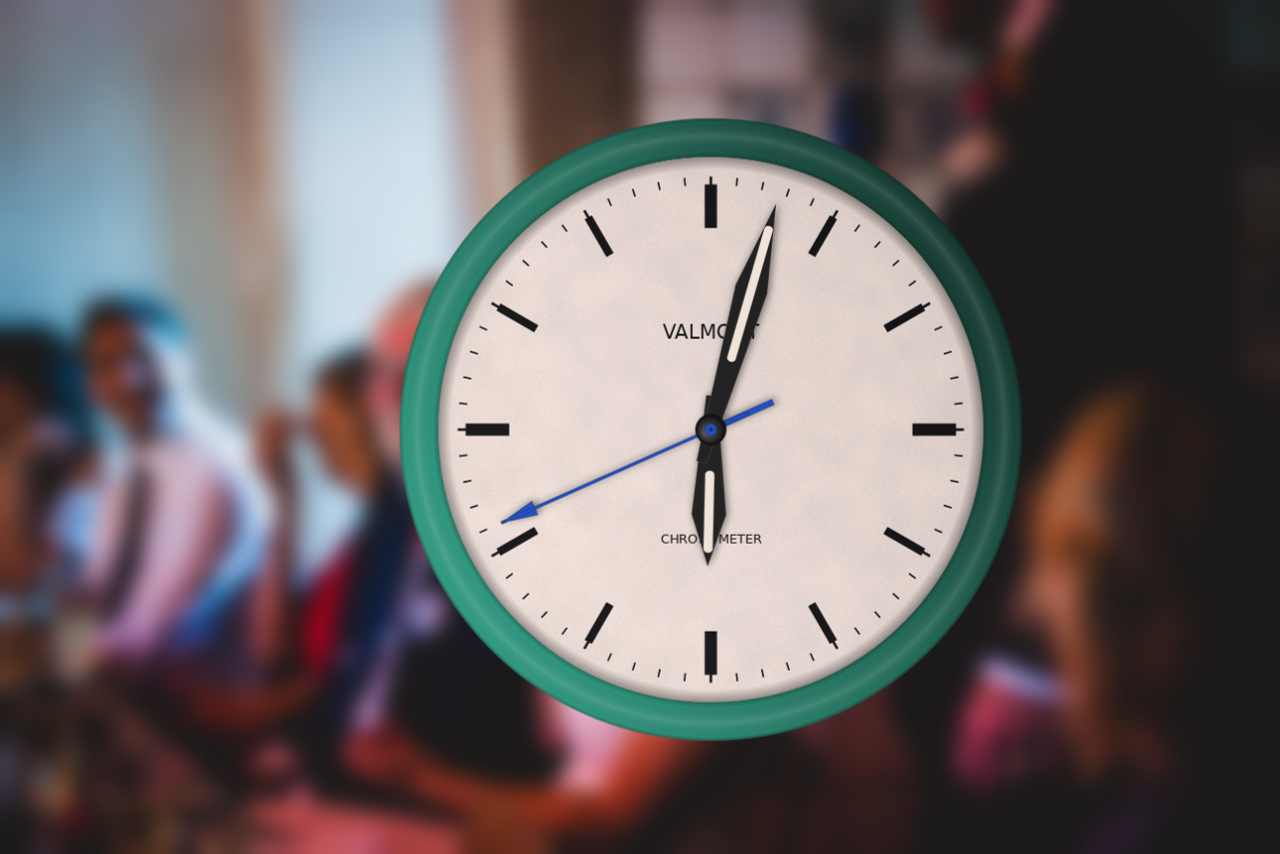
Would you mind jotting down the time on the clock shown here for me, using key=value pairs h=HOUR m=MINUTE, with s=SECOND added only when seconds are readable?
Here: h=6 m=2 s=41
